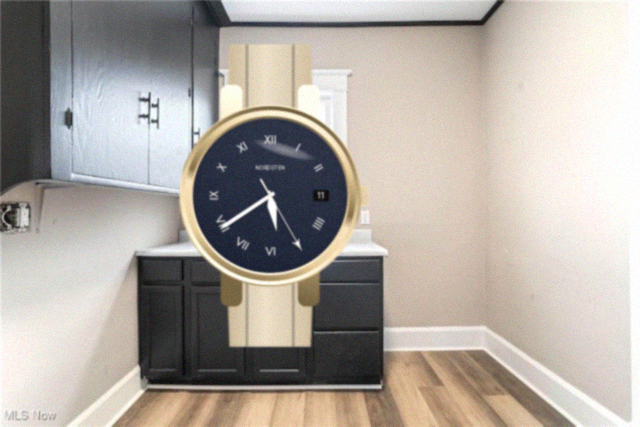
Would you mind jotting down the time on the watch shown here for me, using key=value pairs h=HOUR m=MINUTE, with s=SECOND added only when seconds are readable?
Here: h=5 m=39 s=25
